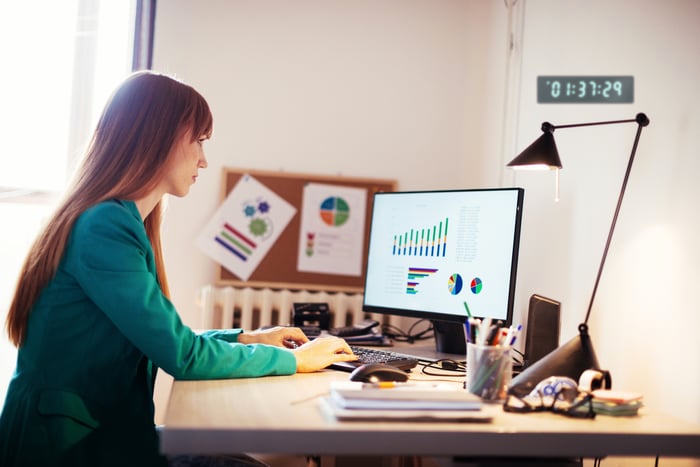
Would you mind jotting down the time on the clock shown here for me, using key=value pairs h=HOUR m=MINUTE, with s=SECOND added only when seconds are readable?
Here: h=1 m=37 s=29
